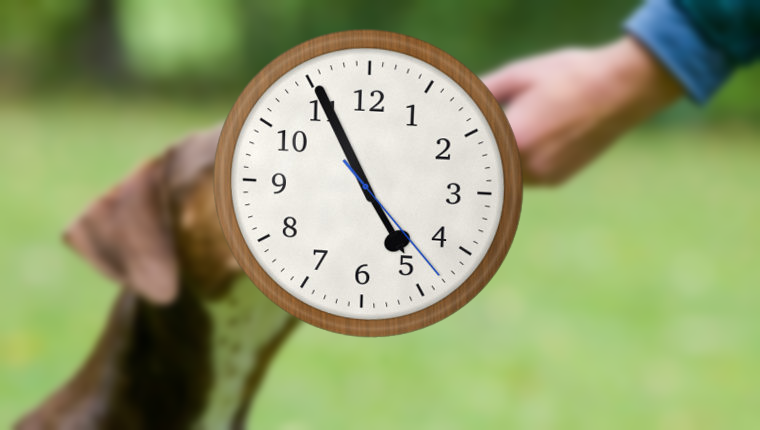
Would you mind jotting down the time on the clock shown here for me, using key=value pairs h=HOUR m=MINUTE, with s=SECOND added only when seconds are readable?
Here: h=4 m=55 s=23
